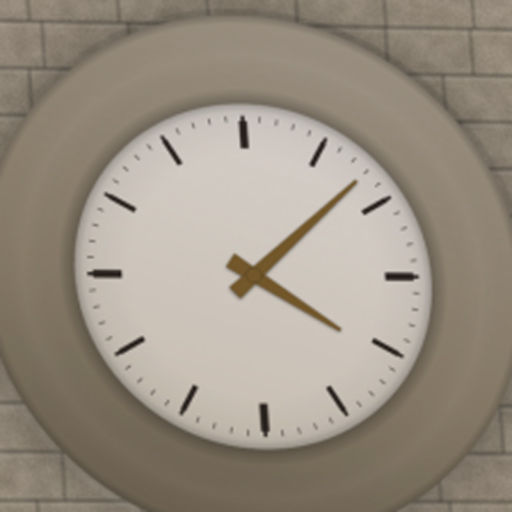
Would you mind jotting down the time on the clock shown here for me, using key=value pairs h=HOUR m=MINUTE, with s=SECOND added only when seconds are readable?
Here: h=4 m=8
